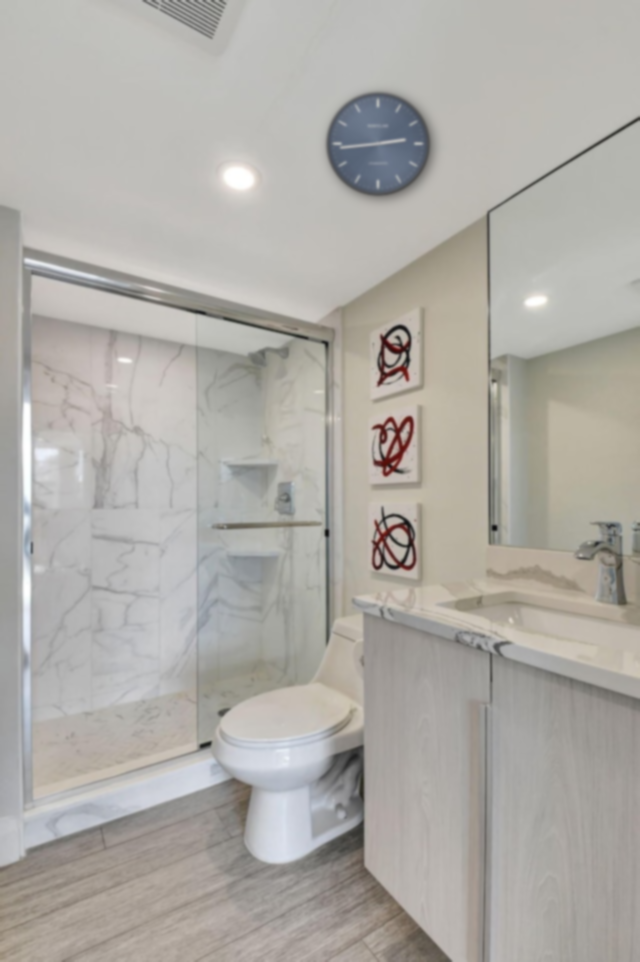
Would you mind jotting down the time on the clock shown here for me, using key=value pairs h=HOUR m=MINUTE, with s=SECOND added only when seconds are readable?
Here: h=2 m=44
